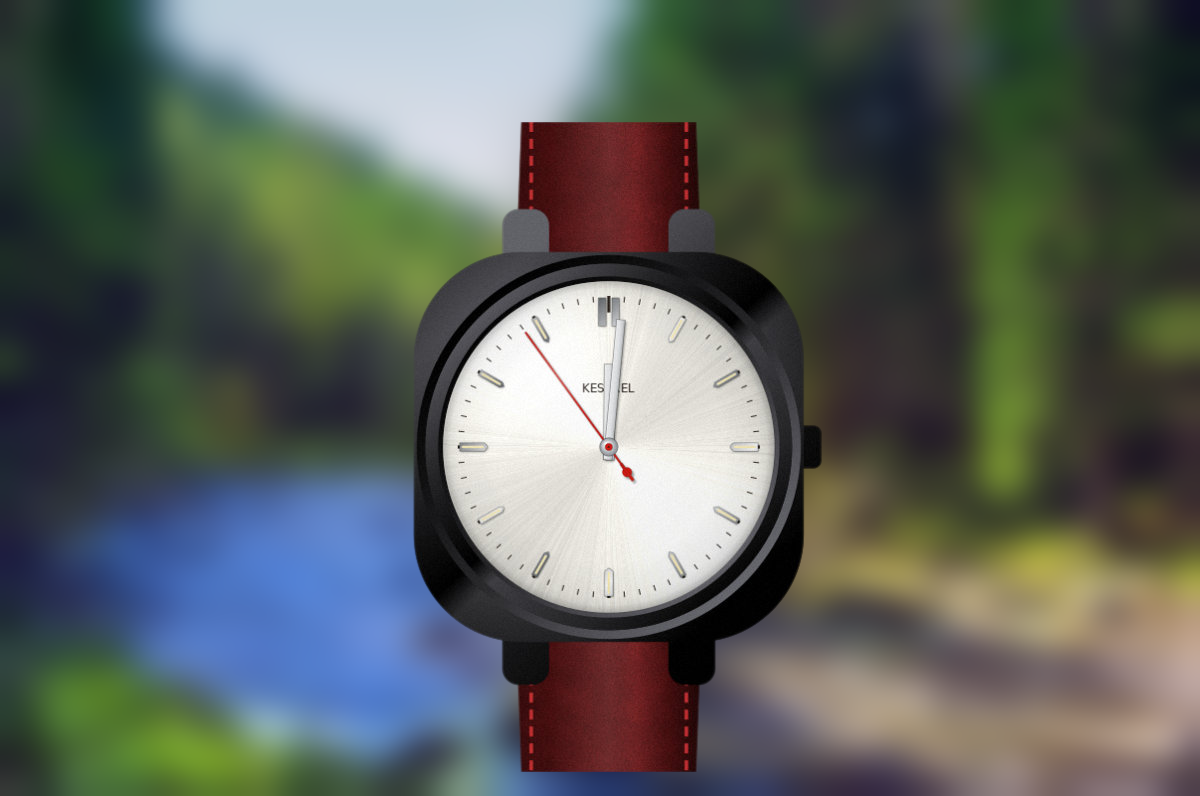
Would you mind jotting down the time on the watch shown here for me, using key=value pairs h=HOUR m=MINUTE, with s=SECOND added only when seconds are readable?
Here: h=12 m=0 s=54
